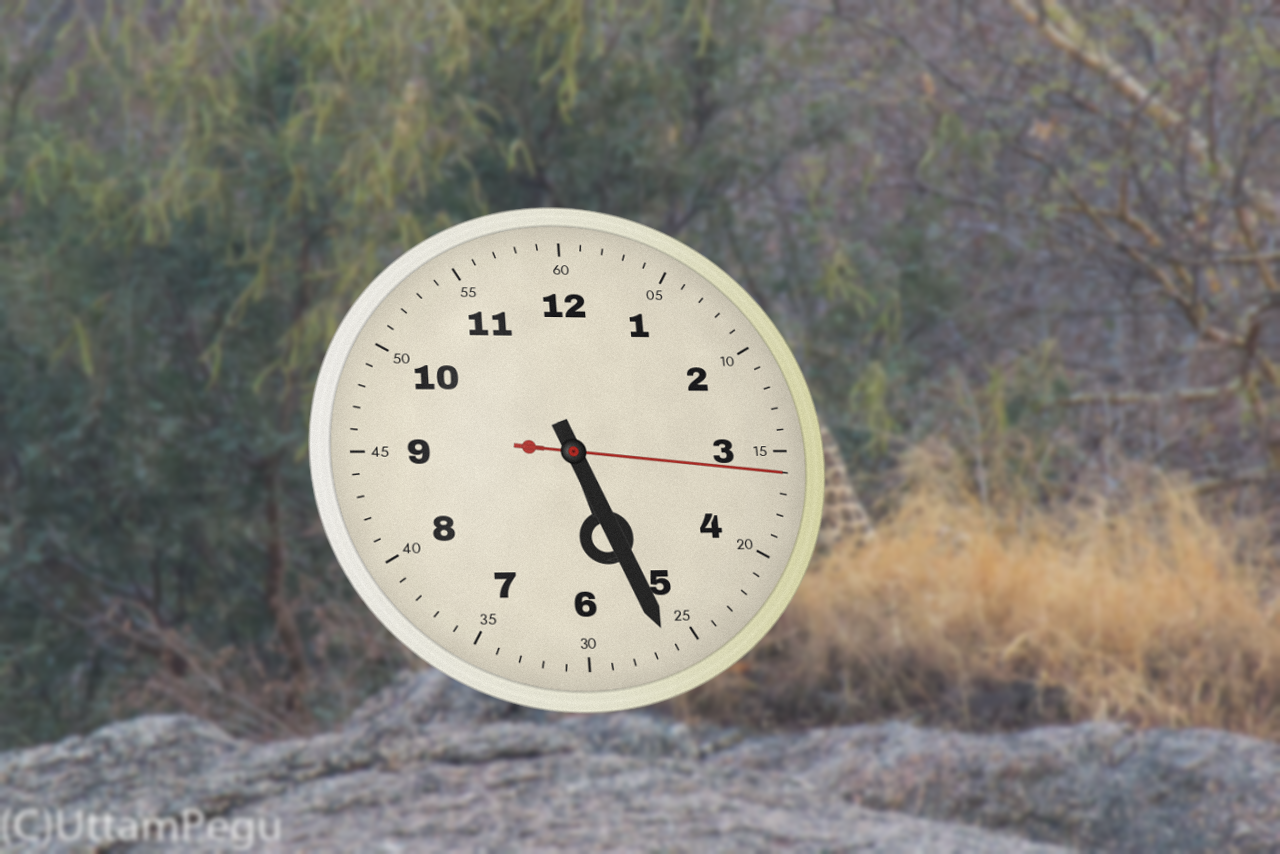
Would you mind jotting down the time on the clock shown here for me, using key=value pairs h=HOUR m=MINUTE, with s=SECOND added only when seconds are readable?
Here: h=5 m=26 s=16
